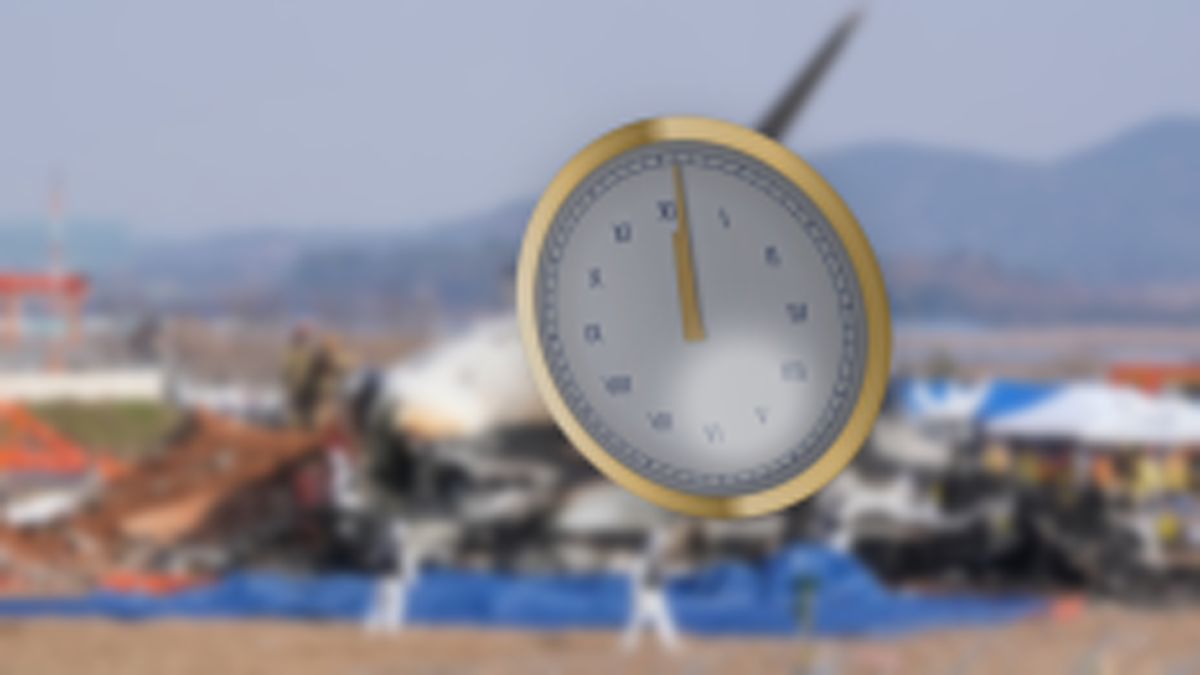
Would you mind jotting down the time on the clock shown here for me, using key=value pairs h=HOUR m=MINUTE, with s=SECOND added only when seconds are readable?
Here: h=12 m=1
